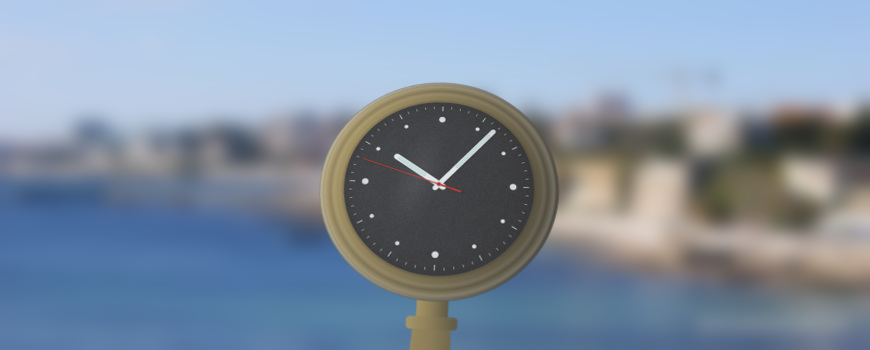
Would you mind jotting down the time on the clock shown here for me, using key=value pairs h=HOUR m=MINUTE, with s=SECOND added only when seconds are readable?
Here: h=10 m=6 s=48
